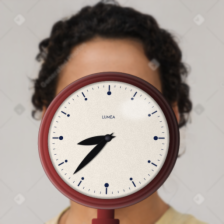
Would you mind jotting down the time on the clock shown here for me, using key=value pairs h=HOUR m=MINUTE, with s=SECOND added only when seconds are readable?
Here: h=8 m=37
